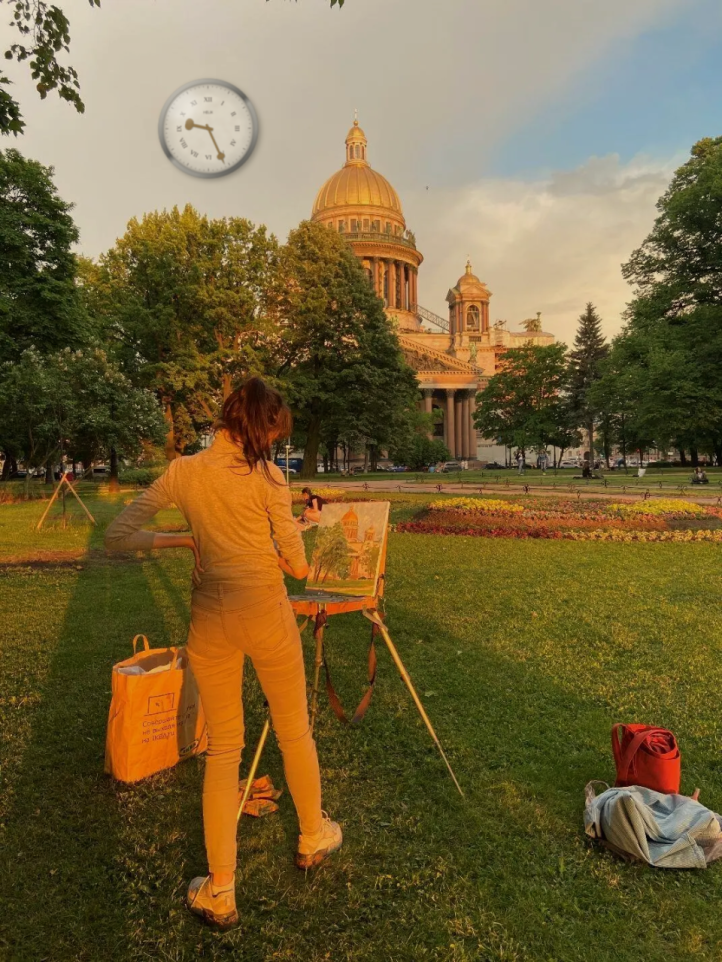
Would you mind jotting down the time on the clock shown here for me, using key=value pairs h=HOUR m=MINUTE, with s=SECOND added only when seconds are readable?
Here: h=9 m=26
